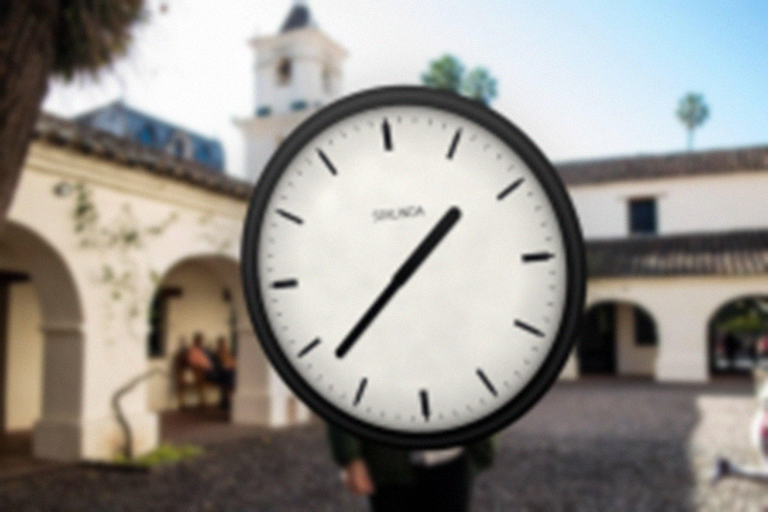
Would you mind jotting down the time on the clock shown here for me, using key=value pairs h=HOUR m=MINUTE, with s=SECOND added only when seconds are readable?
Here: h=1 m=38
